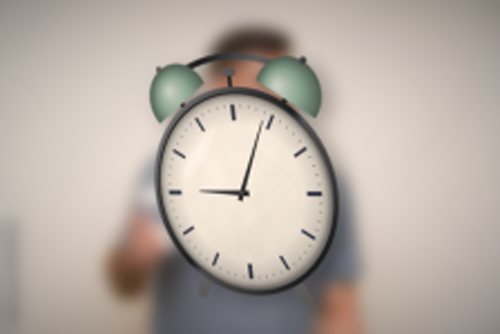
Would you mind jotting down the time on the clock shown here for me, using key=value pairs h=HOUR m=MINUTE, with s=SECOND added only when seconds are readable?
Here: h=9 m=4
